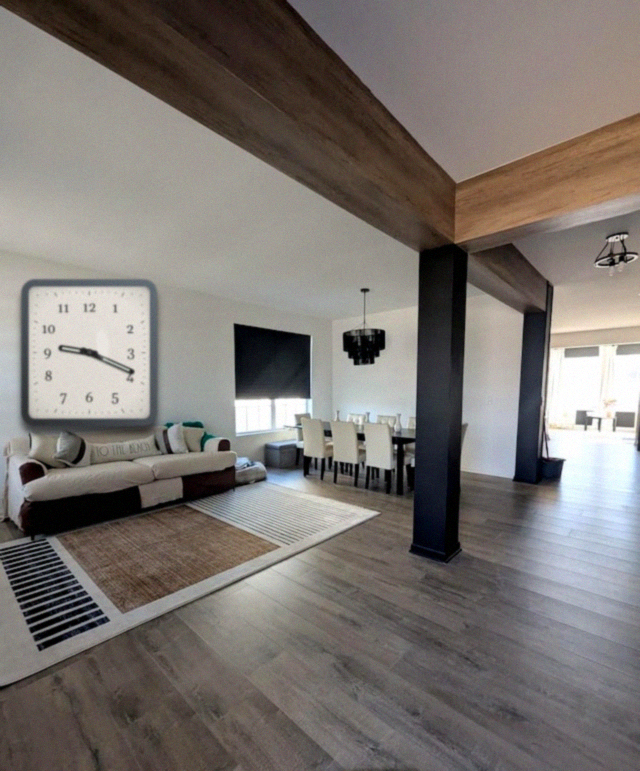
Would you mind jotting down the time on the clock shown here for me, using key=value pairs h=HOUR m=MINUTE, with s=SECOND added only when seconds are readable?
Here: h=9 m=19
